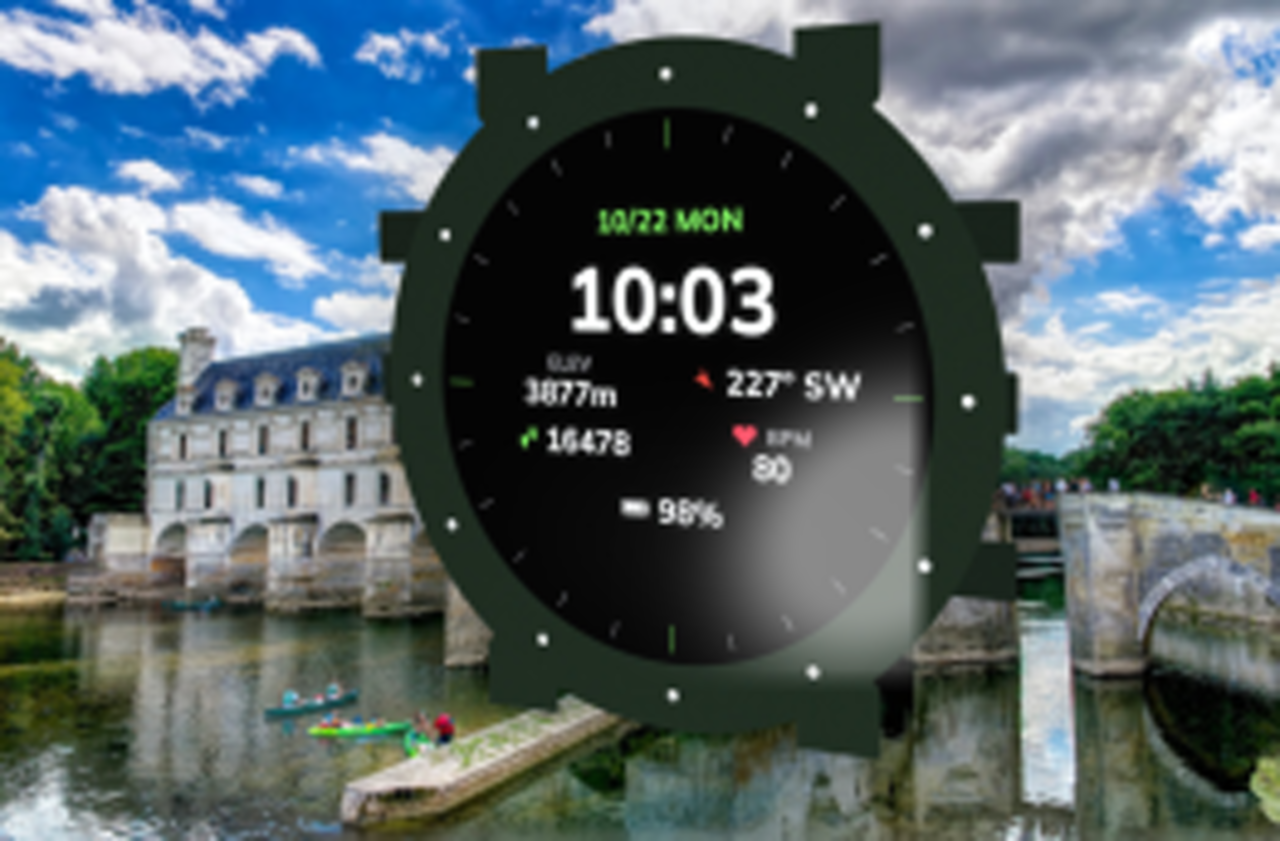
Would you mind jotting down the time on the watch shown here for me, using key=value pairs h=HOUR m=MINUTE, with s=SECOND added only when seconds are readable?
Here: h=10 m=3
